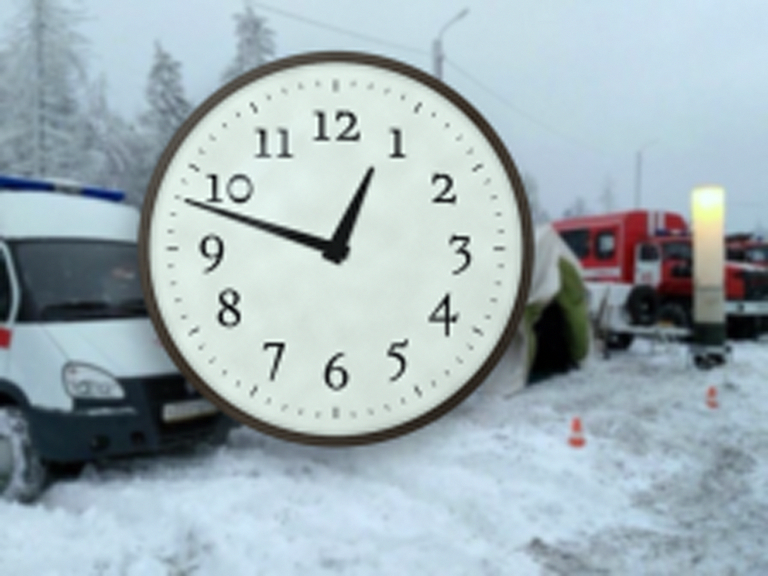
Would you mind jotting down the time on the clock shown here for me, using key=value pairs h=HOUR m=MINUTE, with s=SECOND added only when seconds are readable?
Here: h=12 m=48
